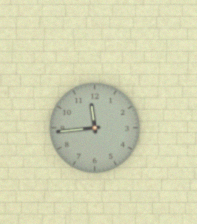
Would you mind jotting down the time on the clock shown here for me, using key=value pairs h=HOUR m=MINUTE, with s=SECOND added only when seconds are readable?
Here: h=11 m=44
